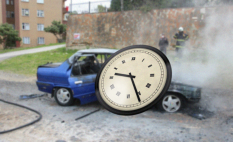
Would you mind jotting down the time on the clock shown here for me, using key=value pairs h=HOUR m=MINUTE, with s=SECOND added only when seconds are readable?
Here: h=9 m=26
